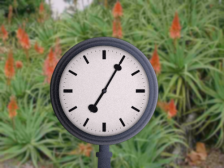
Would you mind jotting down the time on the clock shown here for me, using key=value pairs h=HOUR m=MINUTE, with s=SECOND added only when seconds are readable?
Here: h=7 m=5
